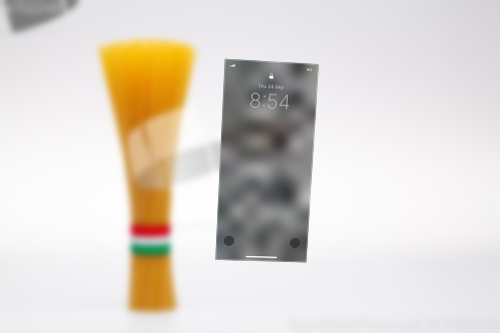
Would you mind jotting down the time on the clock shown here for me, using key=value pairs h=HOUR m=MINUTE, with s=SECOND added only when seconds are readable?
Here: h=8 m=54
